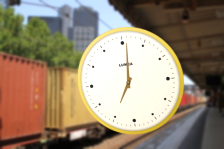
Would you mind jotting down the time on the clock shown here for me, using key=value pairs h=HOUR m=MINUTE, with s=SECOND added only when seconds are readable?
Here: h=7 m=1
